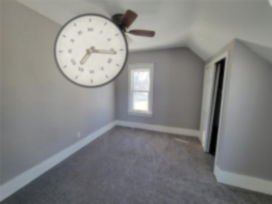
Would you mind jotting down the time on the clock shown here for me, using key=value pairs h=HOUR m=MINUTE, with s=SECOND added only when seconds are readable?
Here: h=7 m=16
